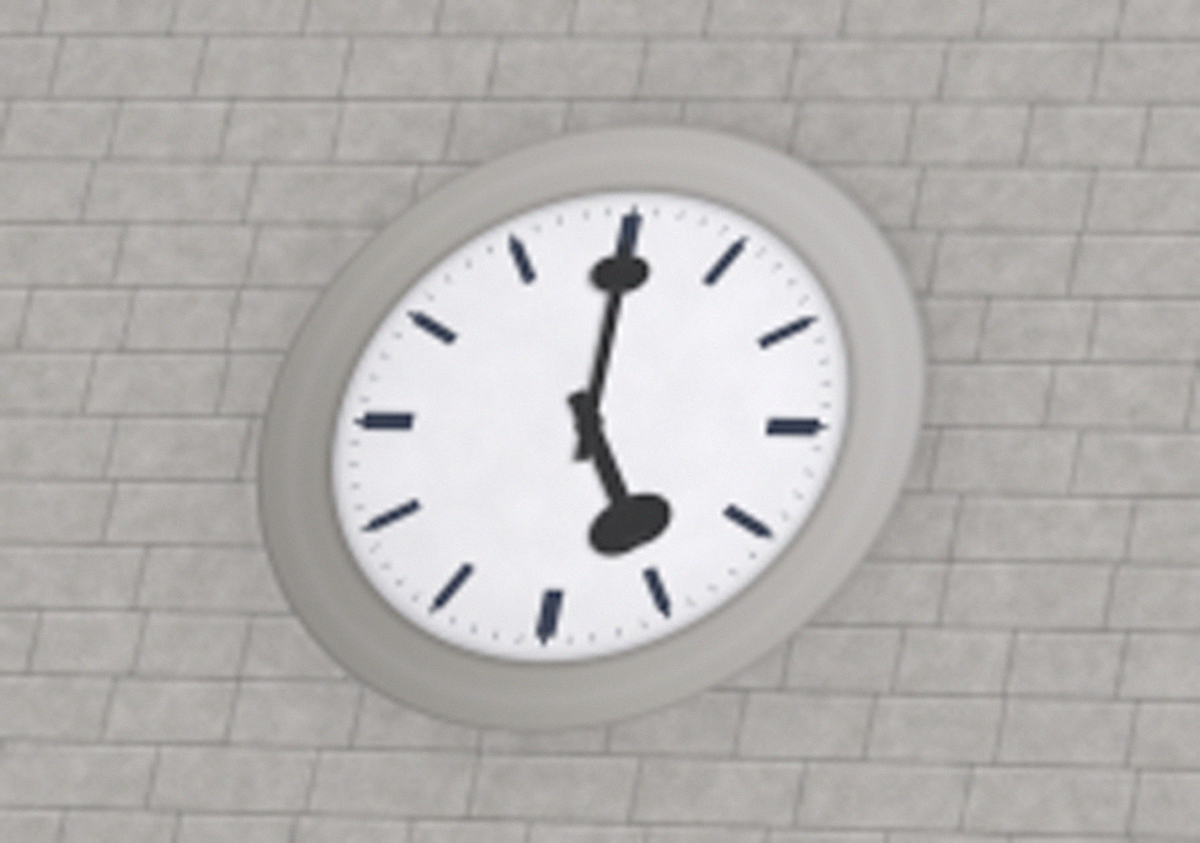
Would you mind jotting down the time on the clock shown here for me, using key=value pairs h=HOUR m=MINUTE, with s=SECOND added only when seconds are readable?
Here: h=5 m=0
